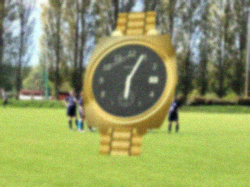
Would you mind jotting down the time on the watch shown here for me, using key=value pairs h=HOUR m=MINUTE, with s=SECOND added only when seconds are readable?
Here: h=6 m=4
